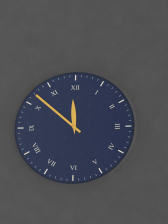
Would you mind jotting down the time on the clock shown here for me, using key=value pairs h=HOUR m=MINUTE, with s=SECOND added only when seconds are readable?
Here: h=11 m=52
